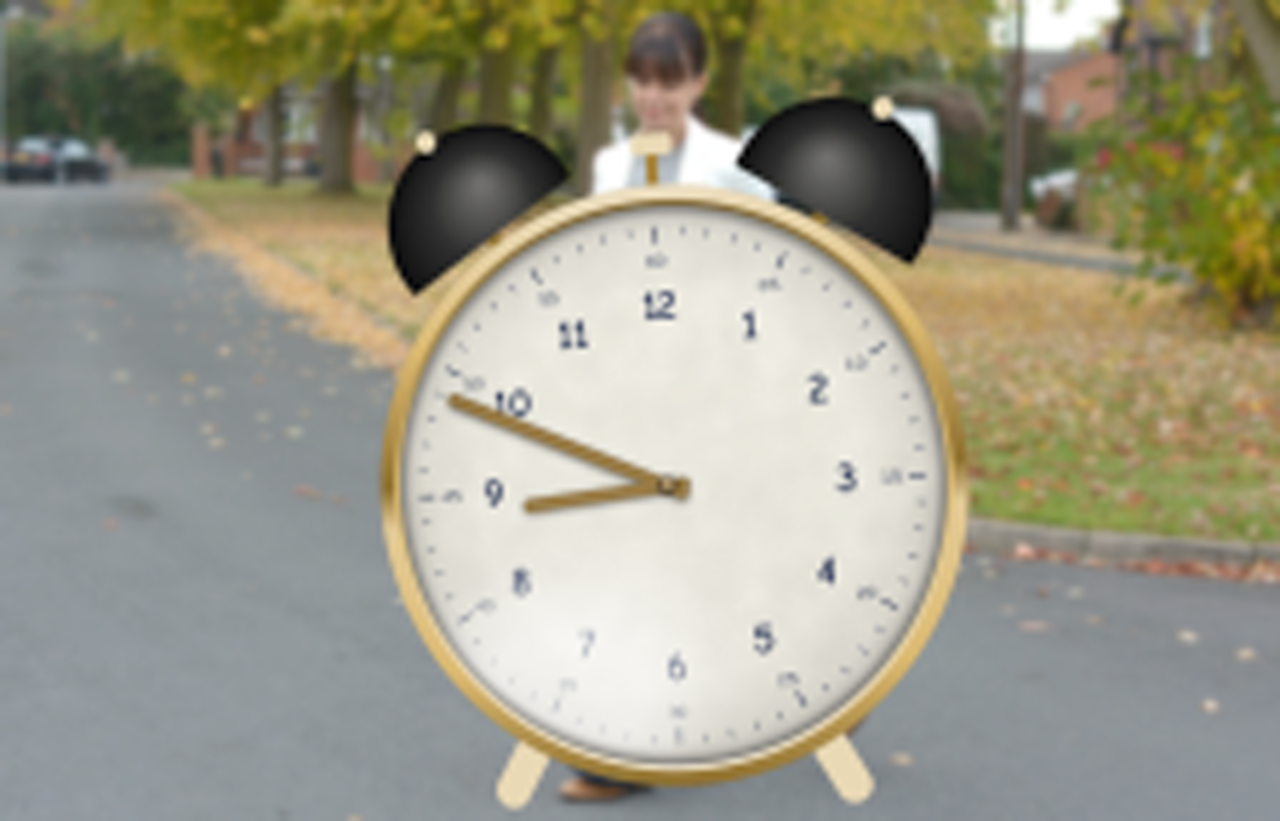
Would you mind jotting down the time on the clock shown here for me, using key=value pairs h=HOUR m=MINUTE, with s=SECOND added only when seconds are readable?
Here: h=8 m=49
